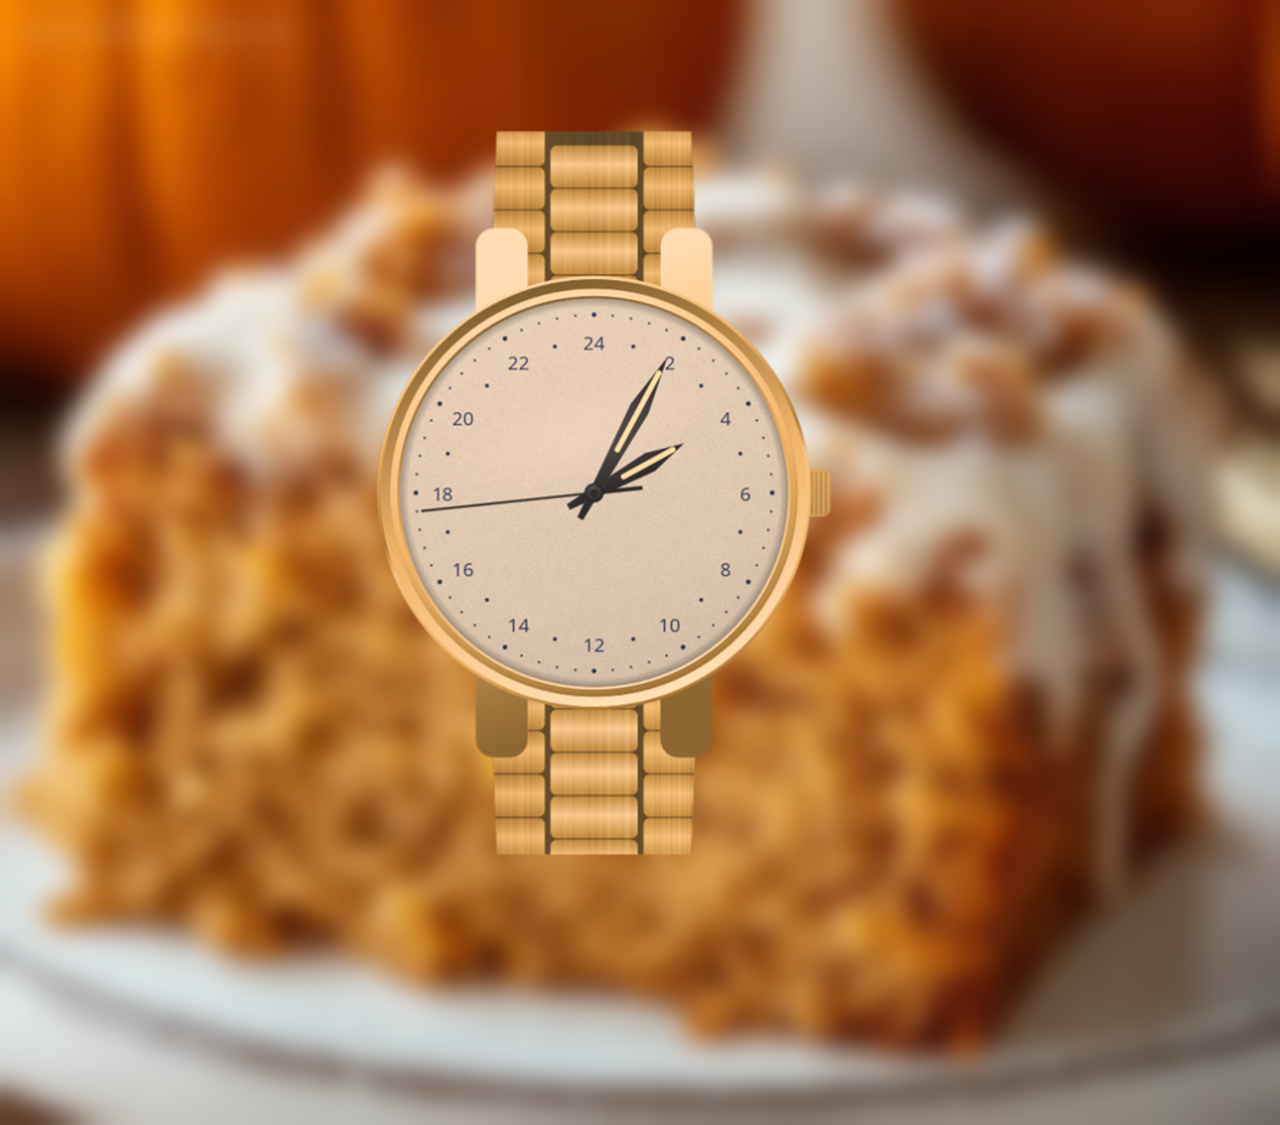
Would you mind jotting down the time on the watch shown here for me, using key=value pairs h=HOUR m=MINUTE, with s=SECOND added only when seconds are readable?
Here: h=4 m=4 s=44
